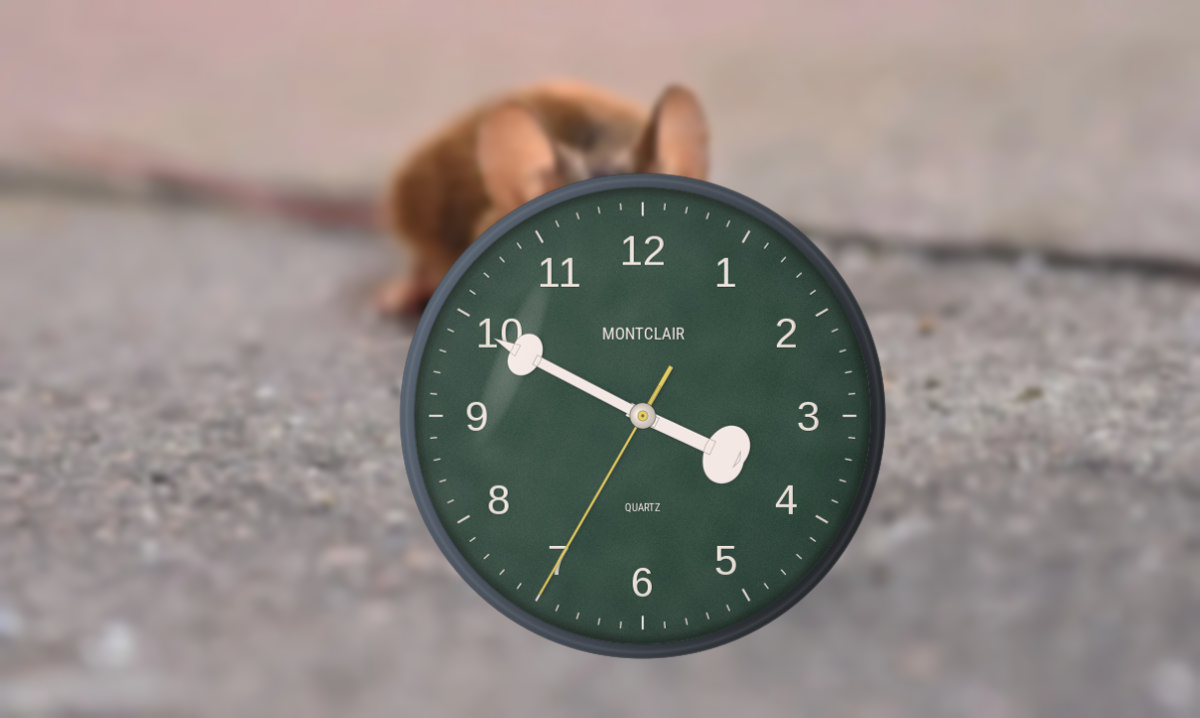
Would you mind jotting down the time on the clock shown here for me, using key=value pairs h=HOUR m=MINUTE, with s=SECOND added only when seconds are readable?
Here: h=3 m=49 s=35
